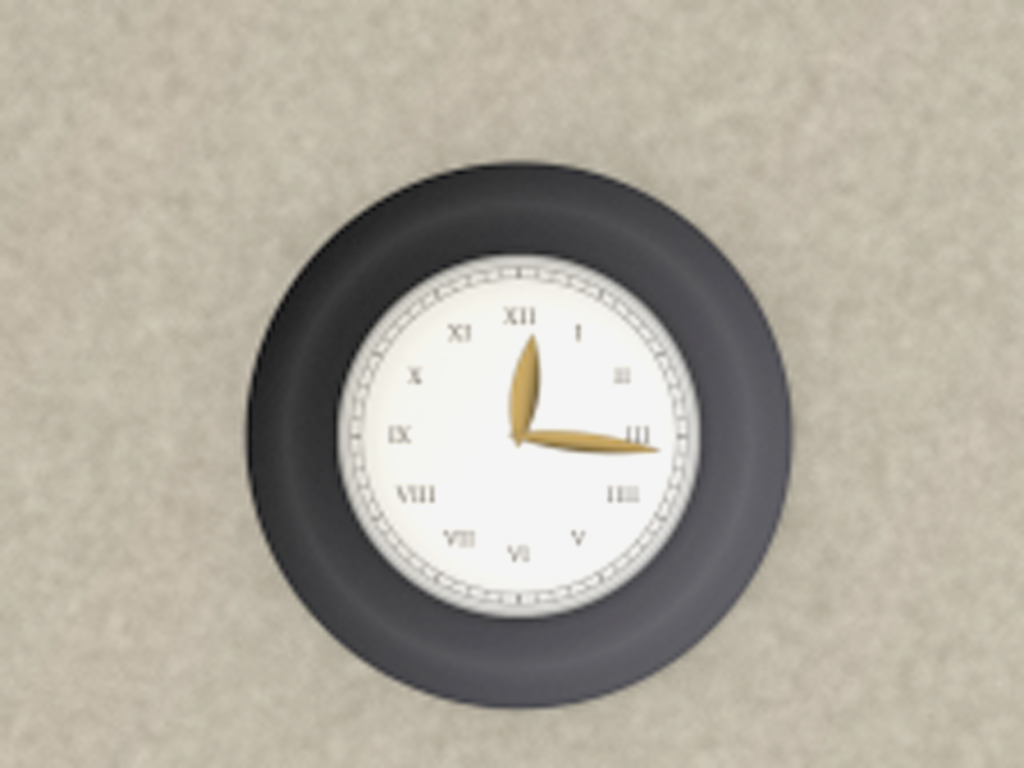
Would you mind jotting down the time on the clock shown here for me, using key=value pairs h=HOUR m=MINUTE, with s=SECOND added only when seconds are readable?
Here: h=12 m=16
